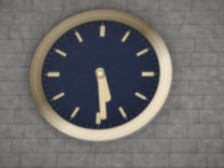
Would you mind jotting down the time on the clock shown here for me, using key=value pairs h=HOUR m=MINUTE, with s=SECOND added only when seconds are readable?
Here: h=5 m=29
